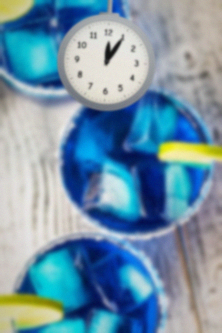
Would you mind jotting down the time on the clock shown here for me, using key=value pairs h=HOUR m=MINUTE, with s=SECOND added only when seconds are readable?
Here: h=12 m=5
